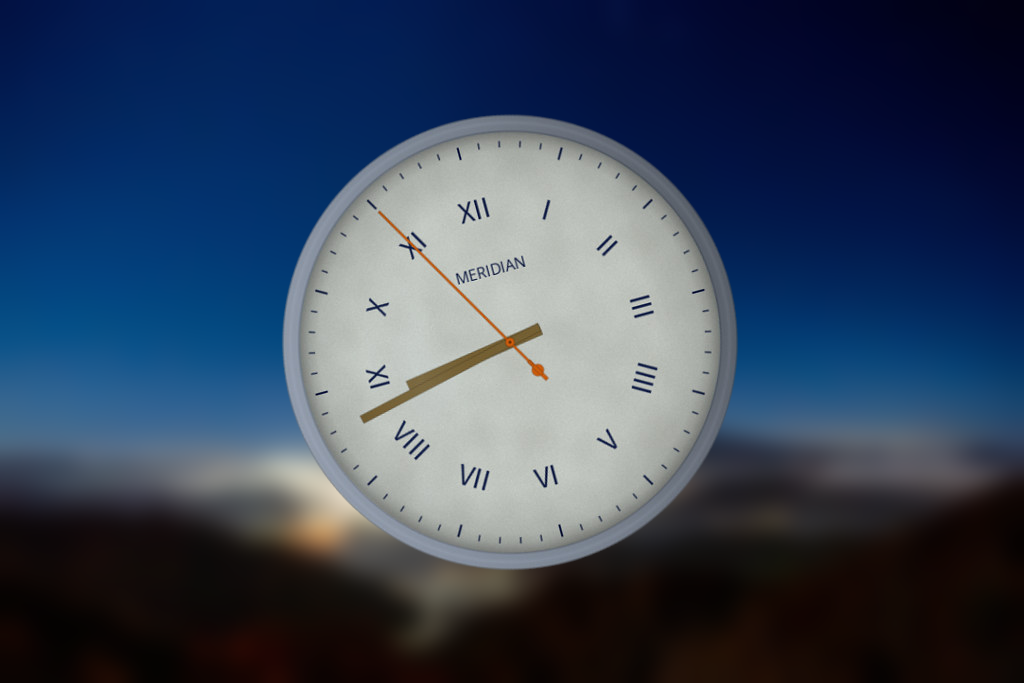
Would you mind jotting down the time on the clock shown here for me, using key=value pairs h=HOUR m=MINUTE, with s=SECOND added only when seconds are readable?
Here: h=8 m=42 s=55
